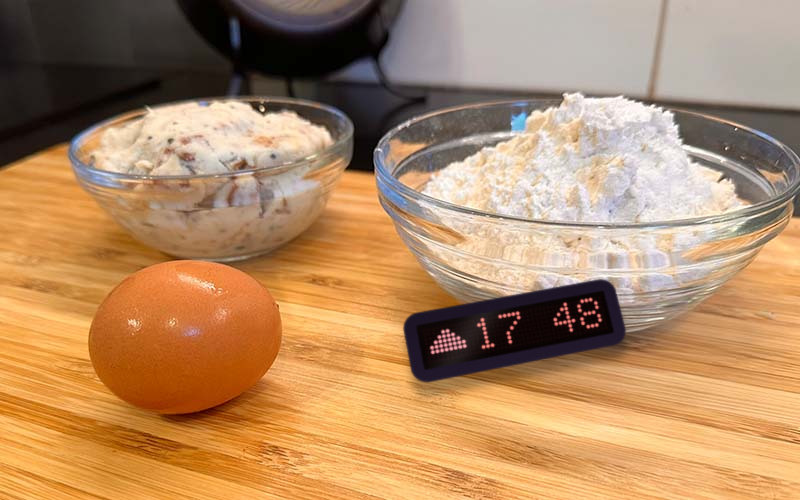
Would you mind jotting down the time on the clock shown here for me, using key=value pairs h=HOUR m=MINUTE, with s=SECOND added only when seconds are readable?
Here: h=17 m=48
